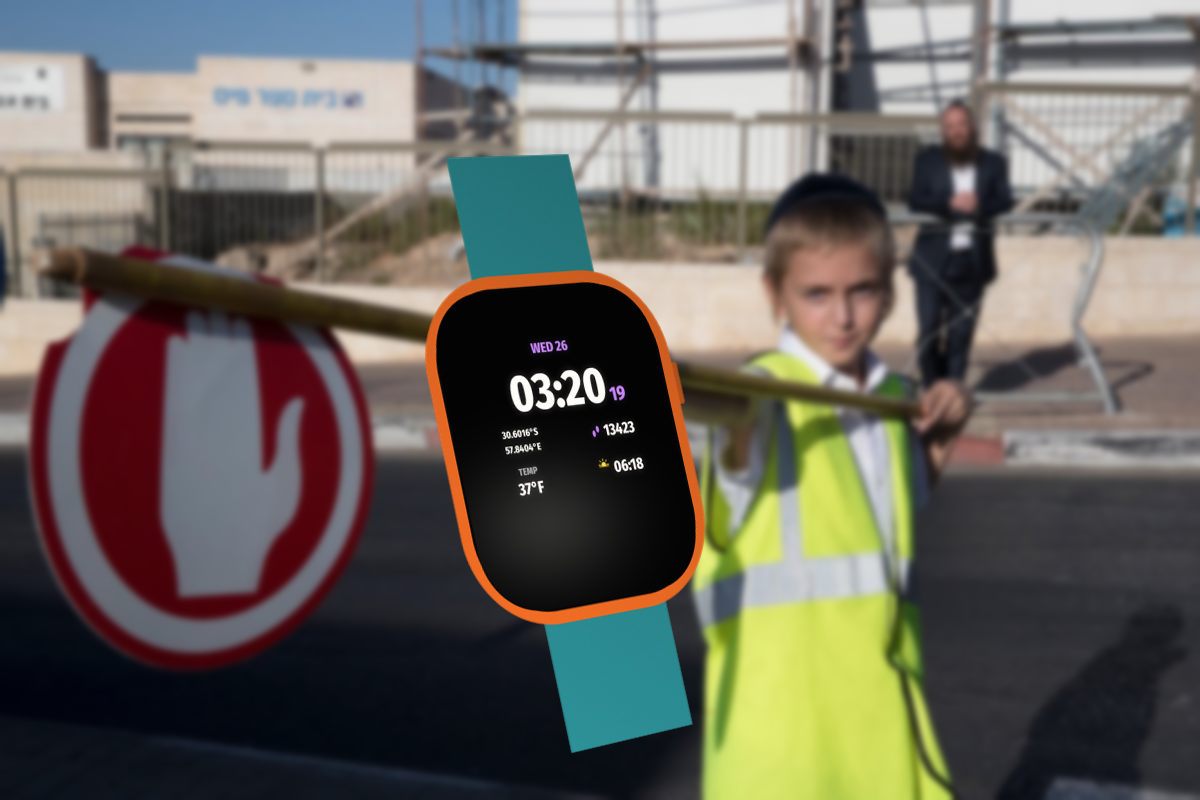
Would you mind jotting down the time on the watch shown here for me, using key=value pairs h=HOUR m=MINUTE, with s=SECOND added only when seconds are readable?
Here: h=3 m=20 s=19
